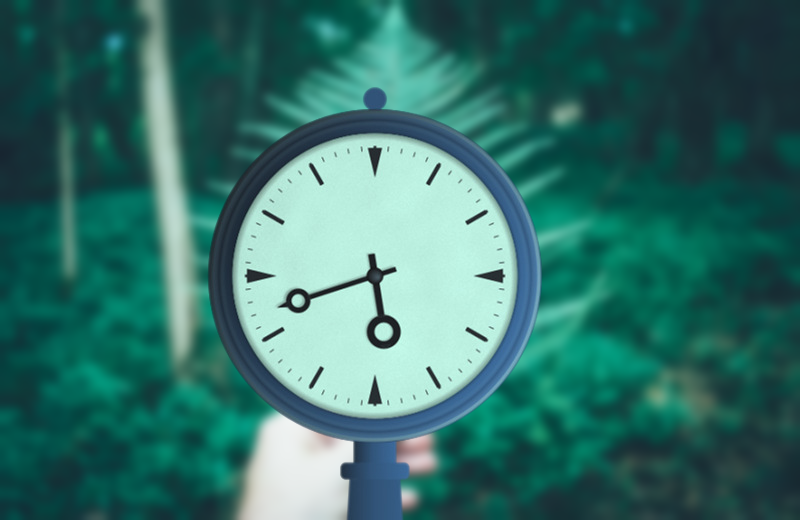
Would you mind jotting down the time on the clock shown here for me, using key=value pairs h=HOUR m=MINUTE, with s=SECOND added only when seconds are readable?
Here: h=5 m=42
